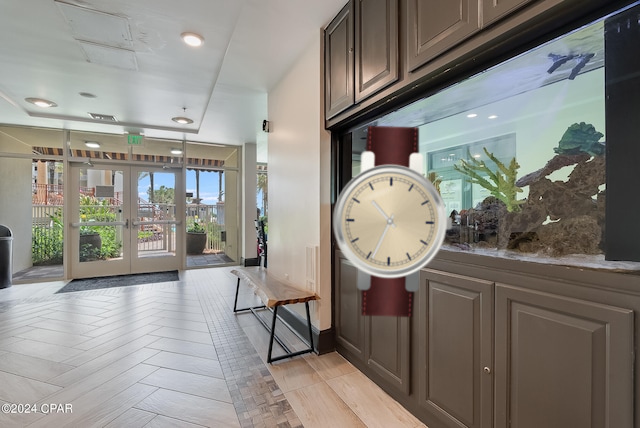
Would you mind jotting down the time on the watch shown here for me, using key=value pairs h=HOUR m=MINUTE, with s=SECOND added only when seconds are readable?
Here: h=10 m=34
